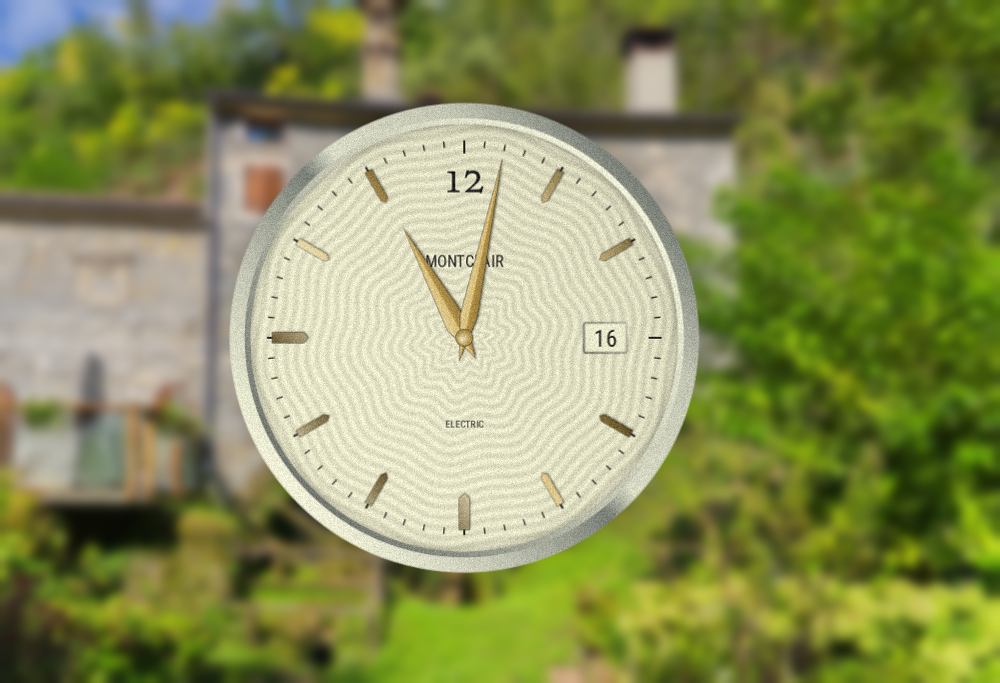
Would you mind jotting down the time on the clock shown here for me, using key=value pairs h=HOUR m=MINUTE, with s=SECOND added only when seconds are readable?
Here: h=11 m=2
